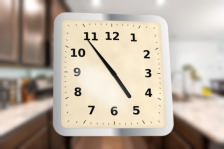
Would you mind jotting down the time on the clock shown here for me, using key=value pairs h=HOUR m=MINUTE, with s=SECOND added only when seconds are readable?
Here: h=4 m=54
